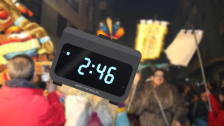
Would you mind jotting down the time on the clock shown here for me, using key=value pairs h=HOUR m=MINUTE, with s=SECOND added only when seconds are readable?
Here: h=2 m=46
